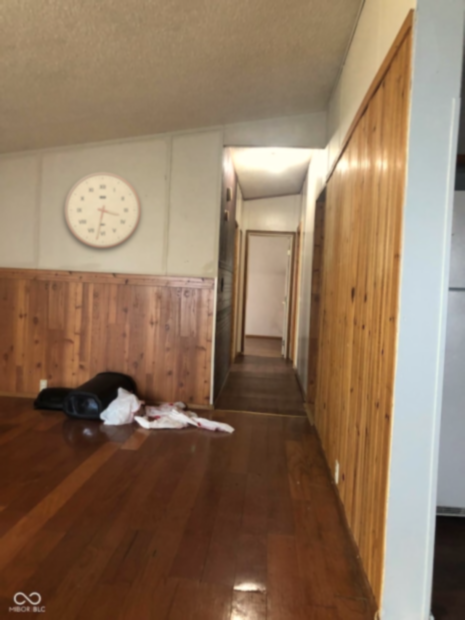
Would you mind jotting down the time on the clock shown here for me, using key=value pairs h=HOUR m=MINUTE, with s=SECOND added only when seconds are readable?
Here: h=3 m=32
